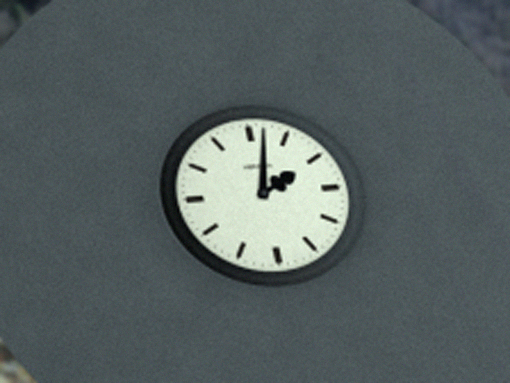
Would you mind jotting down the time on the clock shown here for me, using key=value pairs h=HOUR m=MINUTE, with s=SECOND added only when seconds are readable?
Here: h=2 m=2
